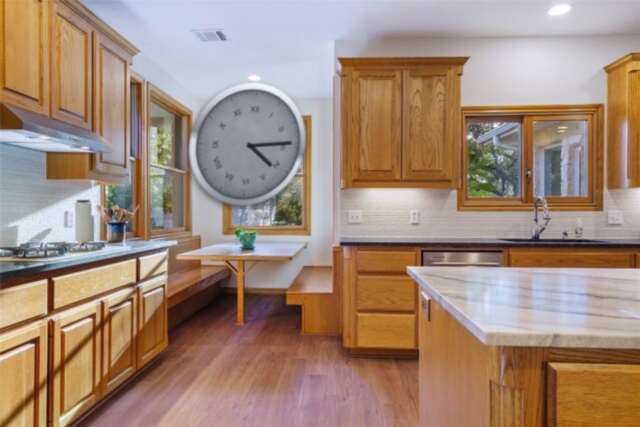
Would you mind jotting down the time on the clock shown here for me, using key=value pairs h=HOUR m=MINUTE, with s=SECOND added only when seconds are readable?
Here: h=4 m=14
